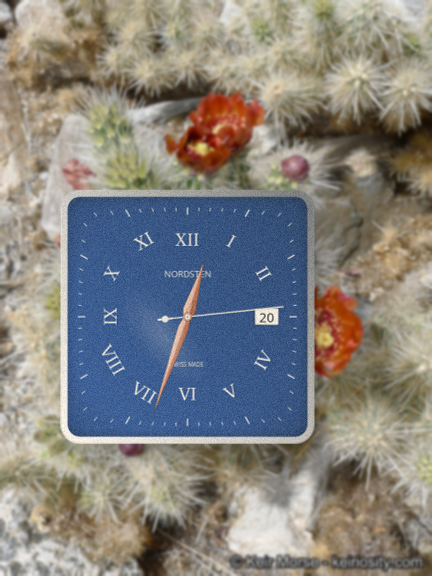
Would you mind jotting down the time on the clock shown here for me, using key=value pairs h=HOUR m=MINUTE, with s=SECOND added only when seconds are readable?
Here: h=12 m=33 s=14
